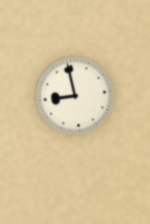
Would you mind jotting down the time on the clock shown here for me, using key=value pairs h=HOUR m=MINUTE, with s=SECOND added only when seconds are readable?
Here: h=8 m=59
